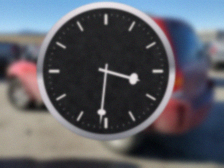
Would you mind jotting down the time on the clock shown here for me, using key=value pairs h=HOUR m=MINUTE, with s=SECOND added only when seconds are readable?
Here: h=3 m=31
